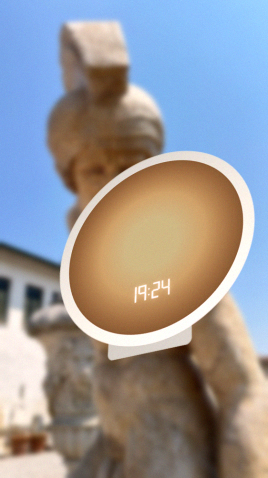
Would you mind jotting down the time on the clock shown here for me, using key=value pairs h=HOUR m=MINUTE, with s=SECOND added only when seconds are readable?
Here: h=19 m=24
